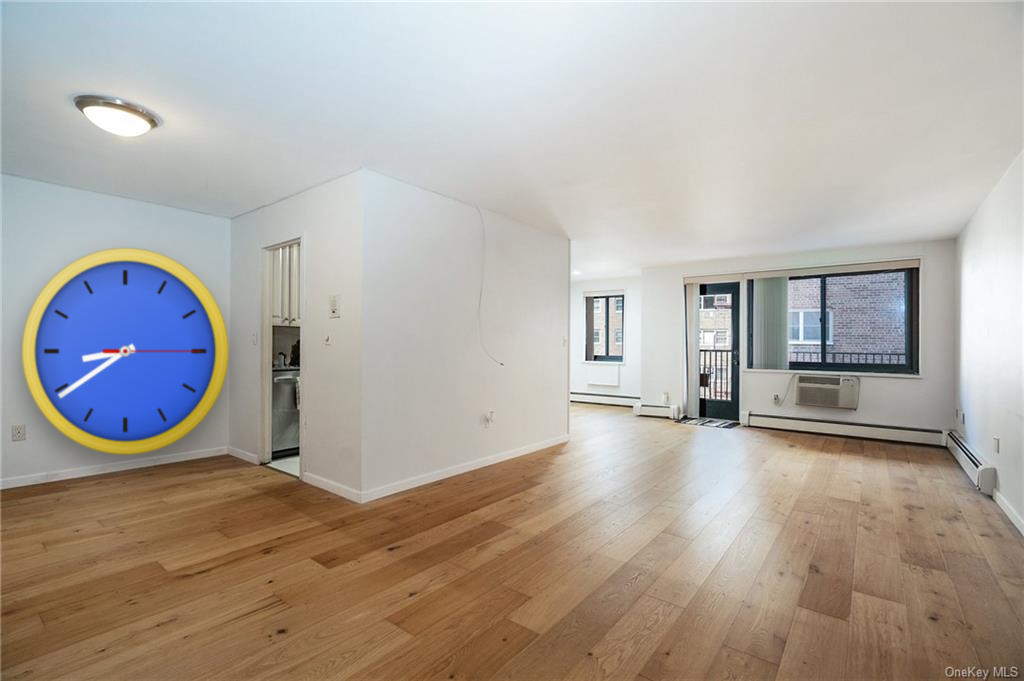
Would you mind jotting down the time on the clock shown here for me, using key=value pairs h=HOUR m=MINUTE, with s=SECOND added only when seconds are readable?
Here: h=8 m=39 s=15
